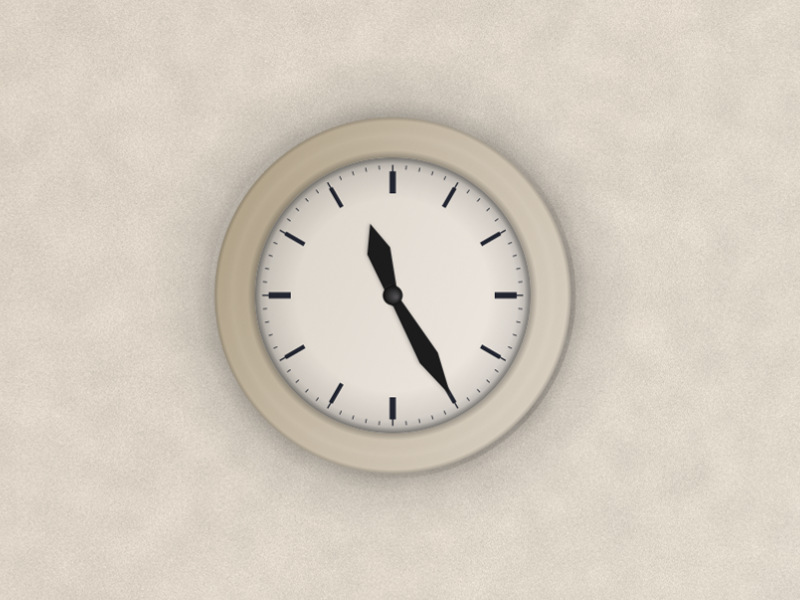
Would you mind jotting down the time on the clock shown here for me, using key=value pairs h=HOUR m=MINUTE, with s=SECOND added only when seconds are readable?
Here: h=11 m=25
